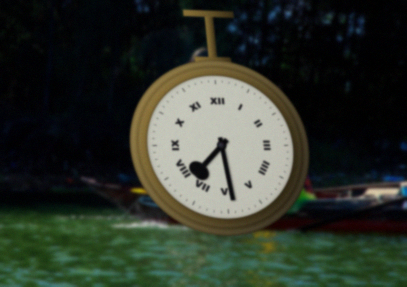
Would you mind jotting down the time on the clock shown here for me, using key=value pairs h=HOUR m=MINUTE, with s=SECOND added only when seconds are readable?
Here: h=7 m=29
